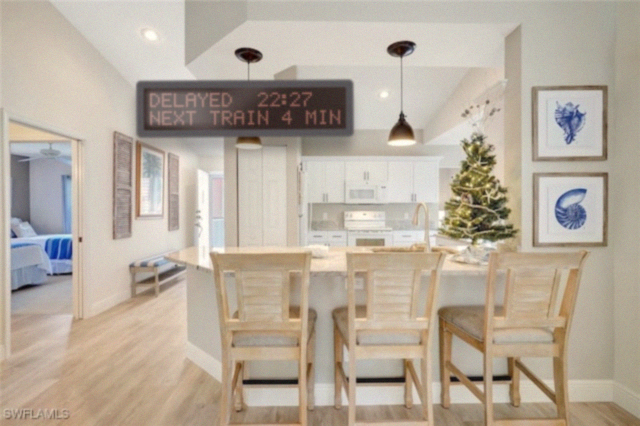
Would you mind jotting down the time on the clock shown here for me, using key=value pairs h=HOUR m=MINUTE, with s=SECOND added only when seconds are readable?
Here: h=22 m=27
